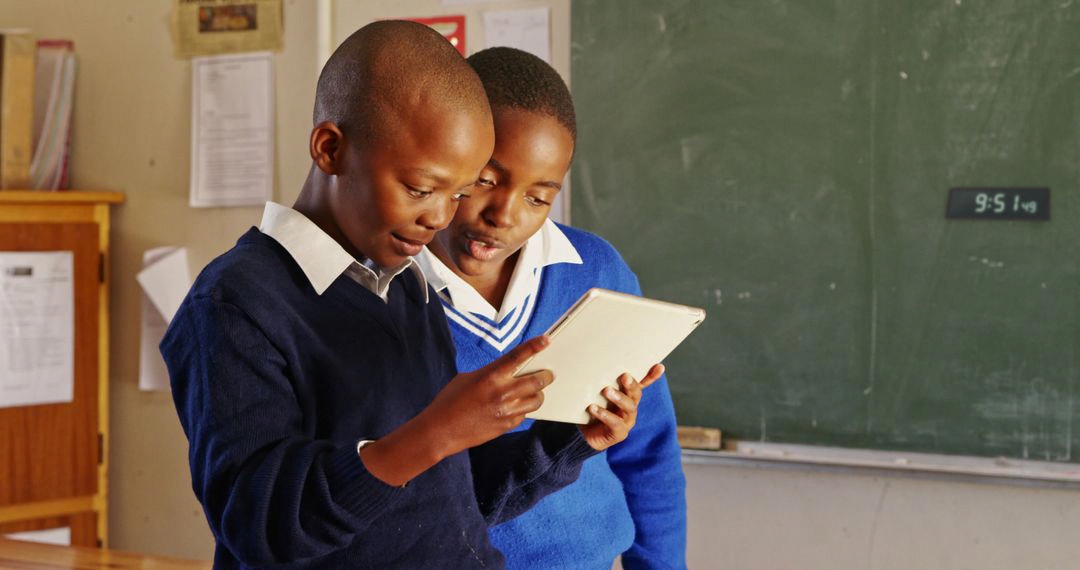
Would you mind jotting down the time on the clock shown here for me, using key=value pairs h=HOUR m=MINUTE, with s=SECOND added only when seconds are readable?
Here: h=9 m=51
